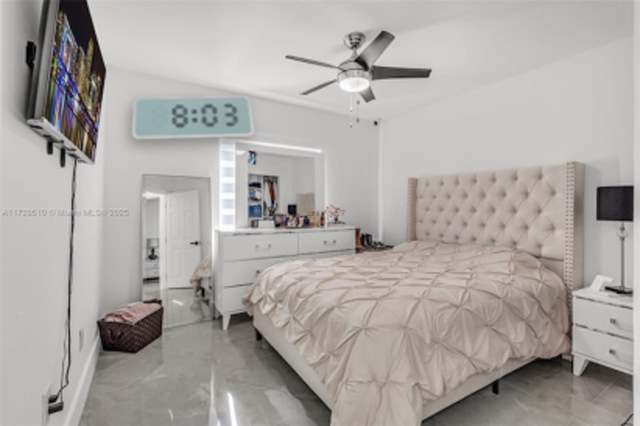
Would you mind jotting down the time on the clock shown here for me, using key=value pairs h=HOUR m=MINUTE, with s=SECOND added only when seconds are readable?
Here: h=8 m=3
